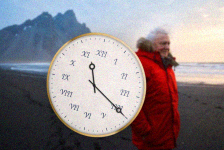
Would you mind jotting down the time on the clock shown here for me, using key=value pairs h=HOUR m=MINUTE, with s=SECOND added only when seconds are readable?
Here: h=11 m=20
